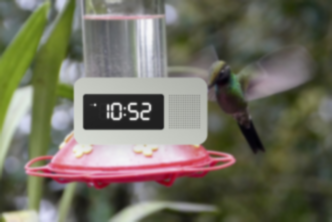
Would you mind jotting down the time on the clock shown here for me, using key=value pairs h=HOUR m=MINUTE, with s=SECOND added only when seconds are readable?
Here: h=10 m=52
